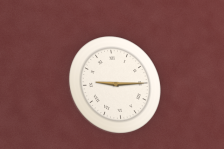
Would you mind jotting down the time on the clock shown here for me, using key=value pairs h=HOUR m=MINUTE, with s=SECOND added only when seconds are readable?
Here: h=9 m=15
